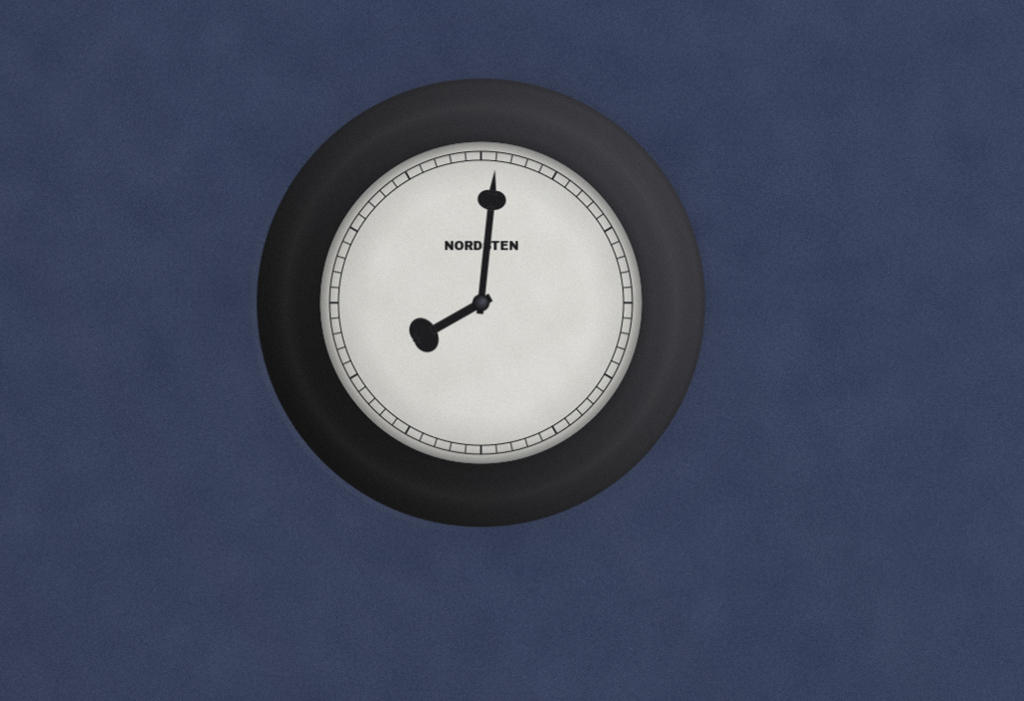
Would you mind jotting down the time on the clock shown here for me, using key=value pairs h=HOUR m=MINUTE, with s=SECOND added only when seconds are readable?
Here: h=8 m=1
